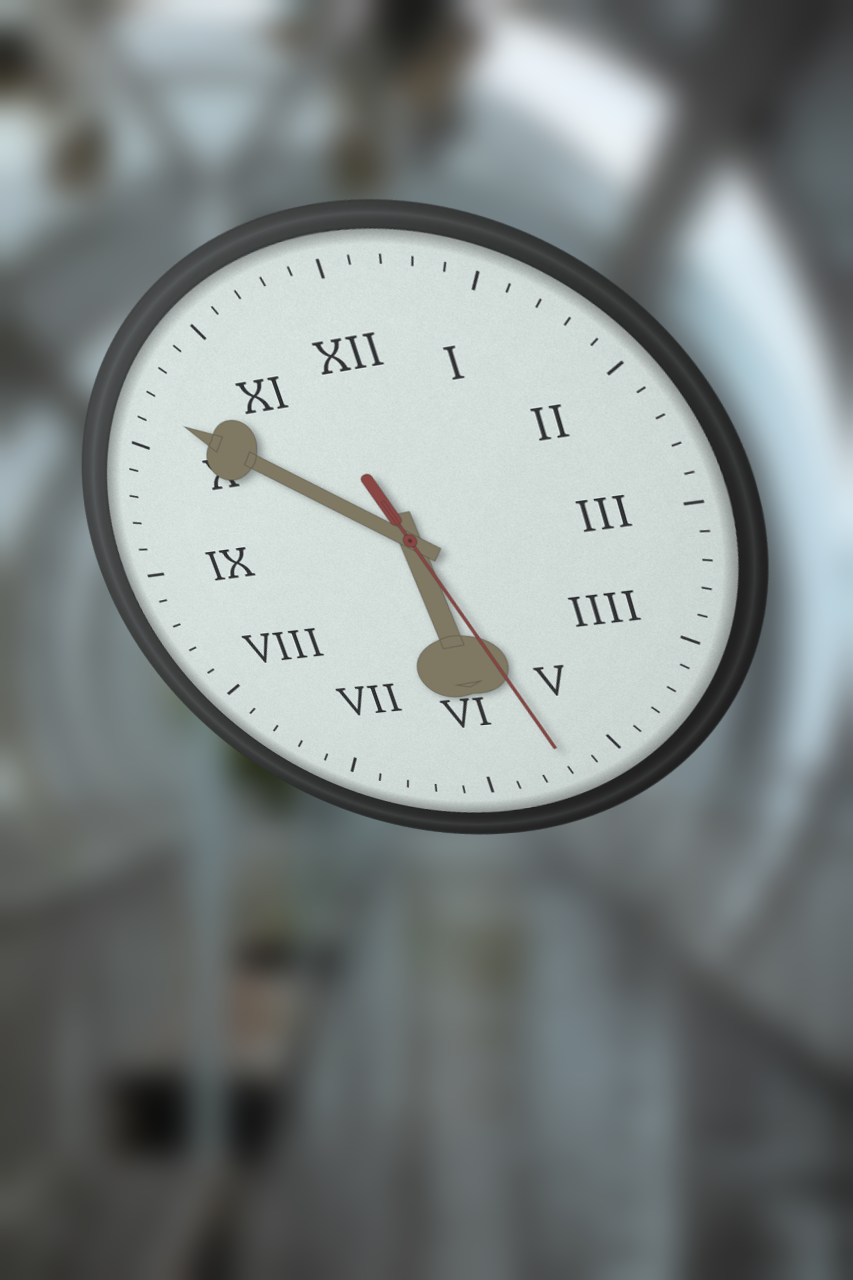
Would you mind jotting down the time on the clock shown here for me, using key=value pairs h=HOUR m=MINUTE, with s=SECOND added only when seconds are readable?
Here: h=5 m=51 s=27
